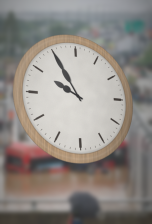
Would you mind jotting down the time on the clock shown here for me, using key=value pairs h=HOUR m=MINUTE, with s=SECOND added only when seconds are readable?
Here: h=9 m=55
